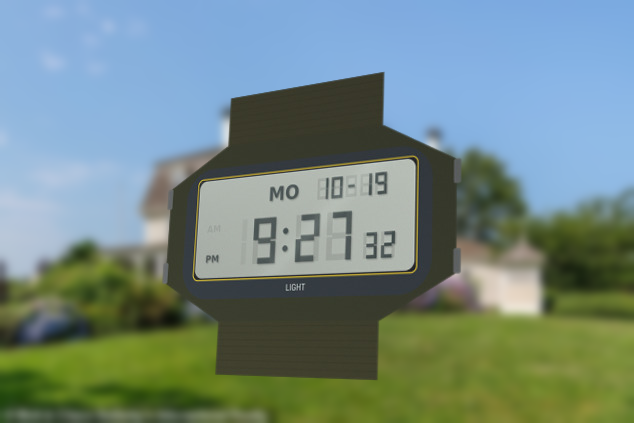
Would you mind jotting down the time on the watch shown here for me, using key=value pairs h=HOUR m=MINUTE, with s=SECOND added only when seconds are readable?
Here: h=9 m=27 s=32
